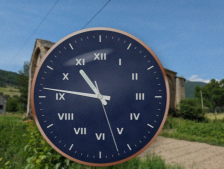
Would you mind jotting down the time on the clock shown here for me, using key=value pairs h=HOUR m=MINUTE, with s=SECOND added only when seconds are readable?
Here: h=10 m=46 s=27
